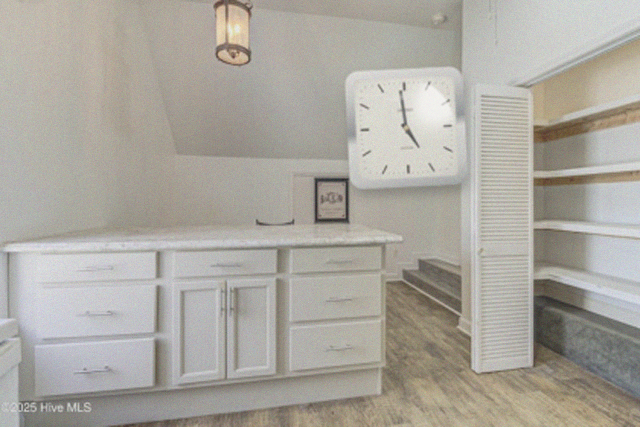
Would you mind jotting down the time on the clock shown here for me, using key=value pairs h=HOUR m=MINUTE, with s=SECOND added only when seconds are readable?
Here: h=4 m=59
